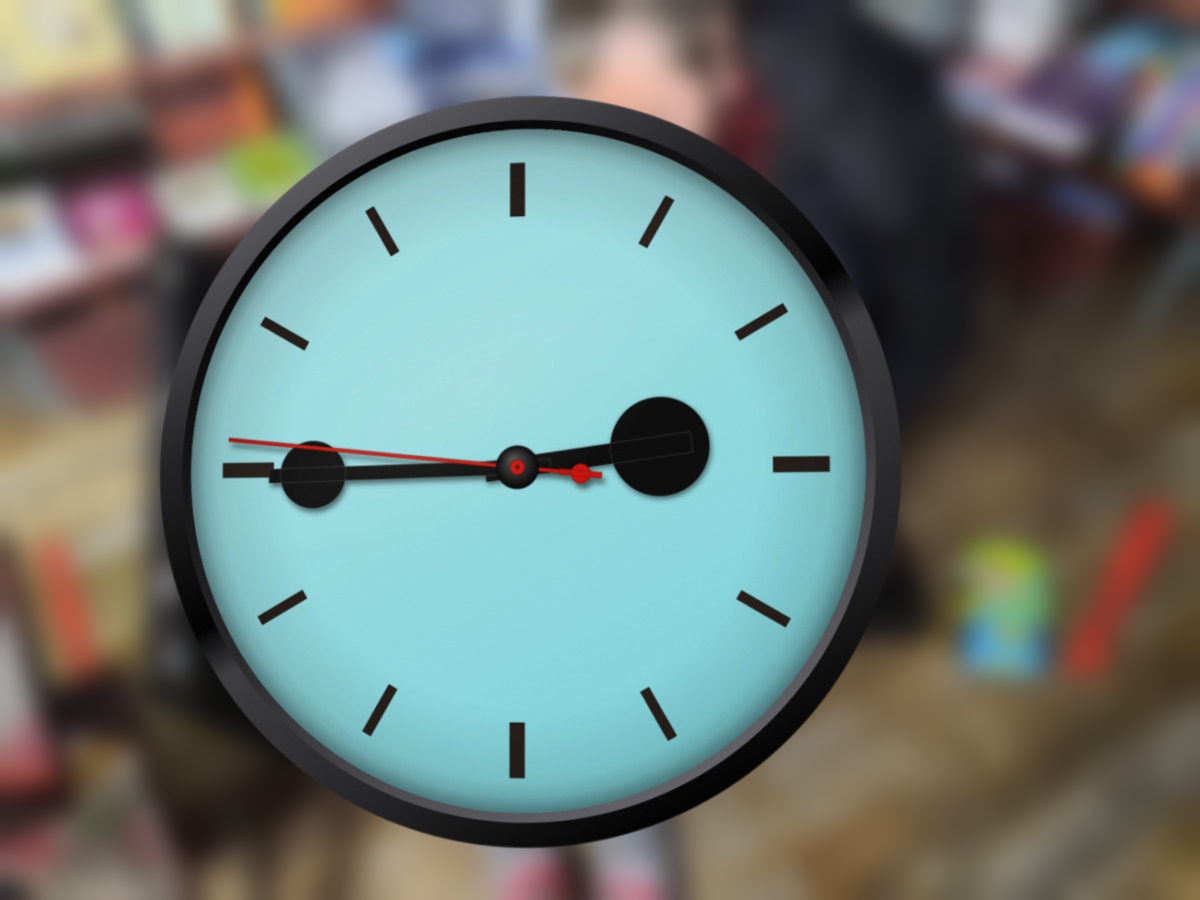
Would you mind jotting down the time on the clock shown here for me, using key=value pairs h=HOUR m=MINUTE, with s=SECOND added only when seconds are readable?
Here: h=2 m=44 s=46
